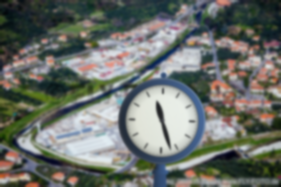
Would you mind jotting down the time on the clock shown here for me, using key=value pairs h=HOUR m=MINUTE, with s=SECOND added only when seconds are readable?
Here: h=11 m=27
